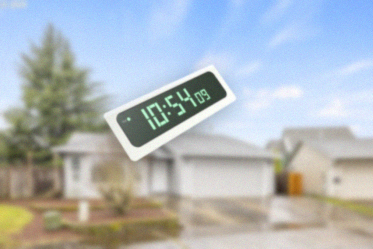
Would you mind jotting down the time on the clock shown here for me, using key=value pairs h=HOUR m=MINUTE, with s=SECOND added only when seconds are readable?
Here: h=10 m=54 s=9
